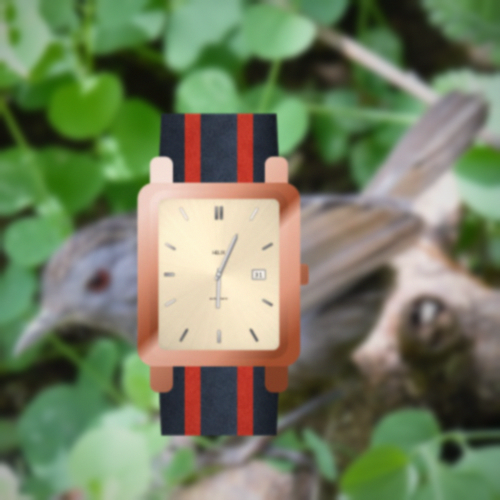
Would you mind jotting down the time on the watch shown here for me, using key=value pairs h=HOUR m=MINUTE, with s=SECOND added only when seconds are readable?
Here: h=6 m=4
